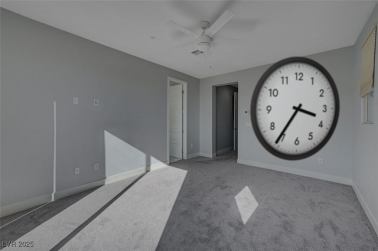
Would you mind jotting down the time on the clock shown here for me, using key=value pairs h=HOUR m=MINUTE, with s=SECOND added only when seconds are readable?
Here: h=3 m=36
